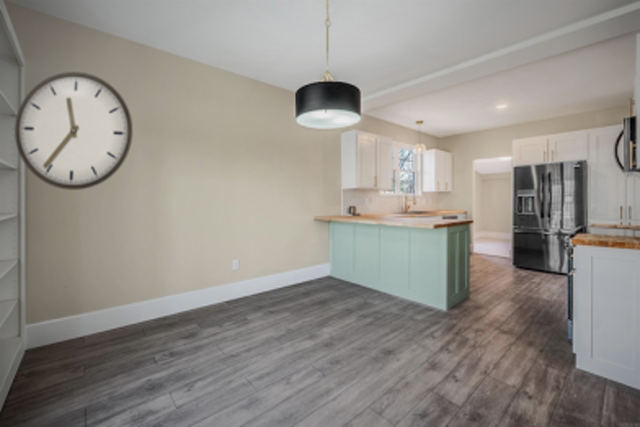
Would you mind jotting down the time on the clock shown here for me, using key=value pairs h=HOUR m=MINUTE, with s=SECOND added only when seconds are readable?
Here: h=11 m=36
